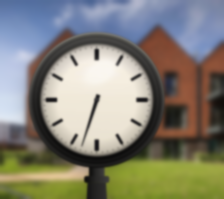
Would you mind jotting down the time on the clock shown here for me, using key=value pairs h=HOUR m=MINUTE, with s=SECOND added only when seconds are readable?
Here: h=6 m=33
